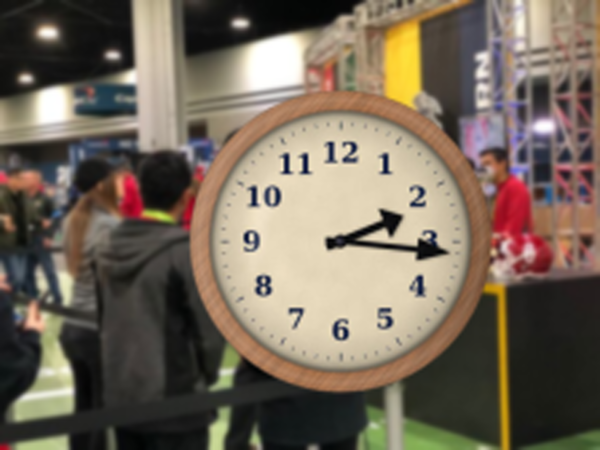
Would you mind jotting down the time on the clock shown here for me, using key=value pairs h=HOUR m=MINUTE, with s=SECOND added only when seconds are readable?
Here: h=2 m=16
